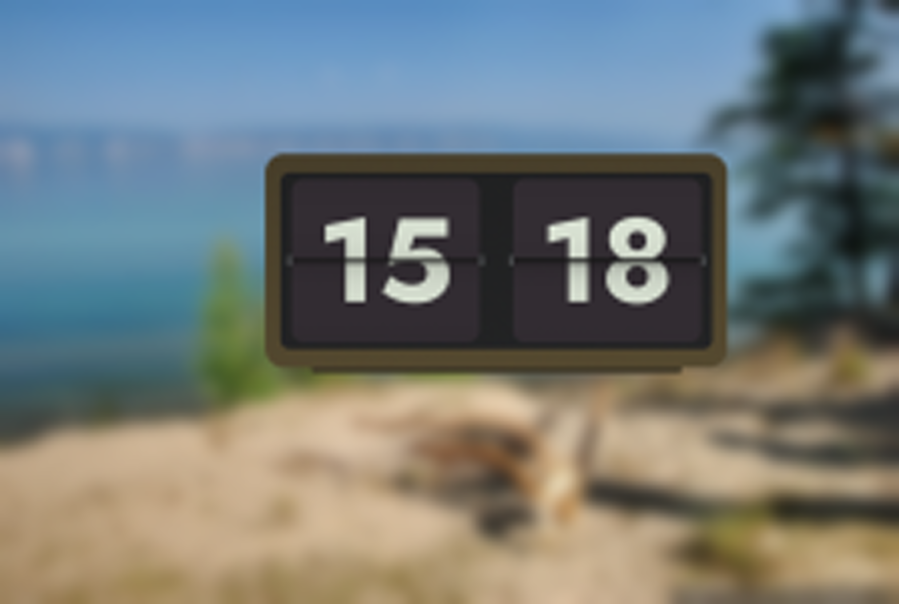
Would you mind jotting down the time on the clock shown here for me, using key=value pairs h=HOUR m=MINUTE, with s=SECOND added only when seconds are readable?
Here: h=15 m=18
